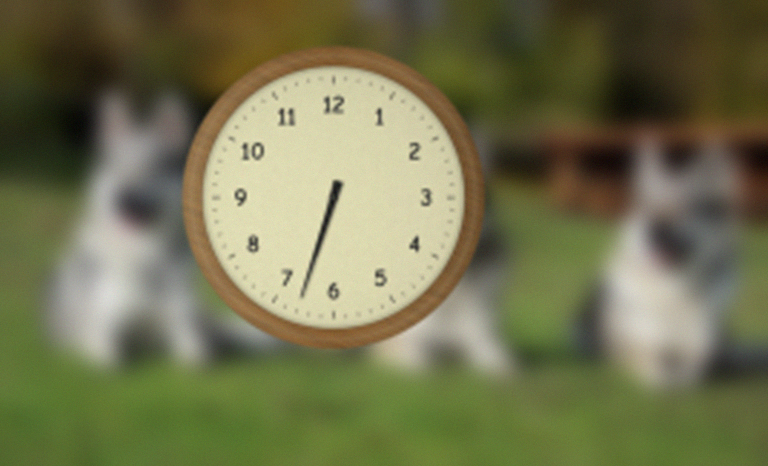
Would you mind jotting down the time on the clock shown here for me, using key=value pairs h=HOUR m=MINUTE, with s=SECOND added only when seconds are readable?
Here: h=6 m=33
